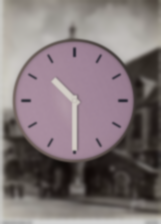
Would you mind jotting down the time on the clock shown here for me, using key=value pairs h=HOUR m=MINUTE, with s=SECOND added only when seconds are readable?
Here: h=10 m=30
